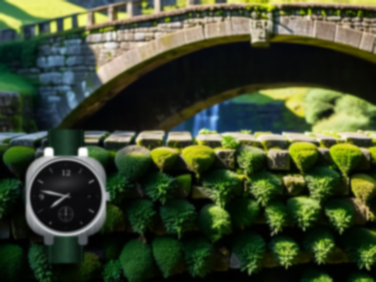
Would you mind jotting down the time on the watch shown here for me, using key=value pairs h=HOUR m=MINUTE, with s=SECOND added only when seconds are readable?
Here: h=7 m=47
